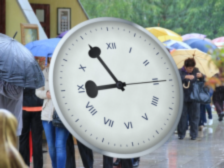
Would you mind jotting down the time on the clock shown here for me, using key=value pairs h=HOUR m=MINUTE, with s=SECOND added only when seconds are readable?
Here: h=8 m=55 s=15
